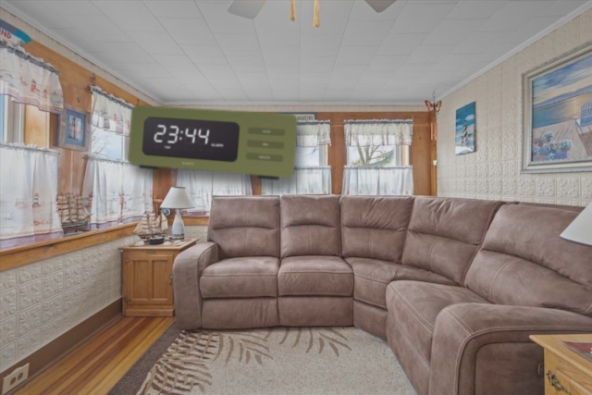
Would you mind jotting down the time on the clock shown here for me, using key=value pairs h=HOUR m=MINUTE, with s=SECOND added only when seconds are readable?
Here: h=23 m=44
